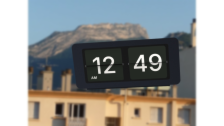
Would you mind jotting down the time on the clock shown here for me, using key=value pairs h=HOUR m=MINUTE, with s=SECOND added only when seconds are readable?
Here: h=12 m=49
